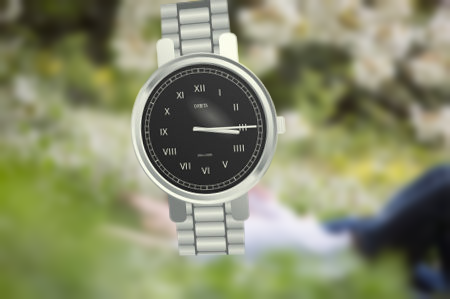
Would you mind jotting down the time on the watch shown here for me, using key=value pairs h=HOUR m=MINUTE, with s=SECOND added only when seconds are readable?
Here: h=3 m=15
